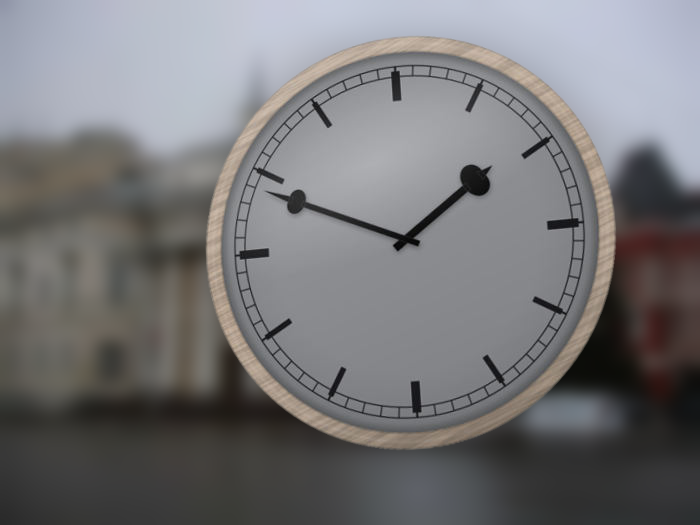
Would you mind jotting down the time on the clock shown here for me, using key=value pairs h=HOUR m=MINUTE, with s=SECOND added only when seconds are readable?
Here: h=1 m=49
